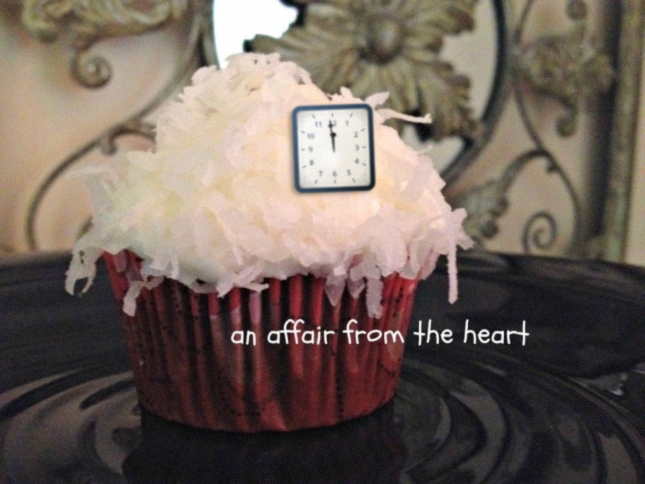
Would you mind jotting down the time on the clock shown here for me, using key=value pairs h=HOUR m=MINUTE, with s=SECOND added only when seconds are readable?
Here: h=11 m=59
